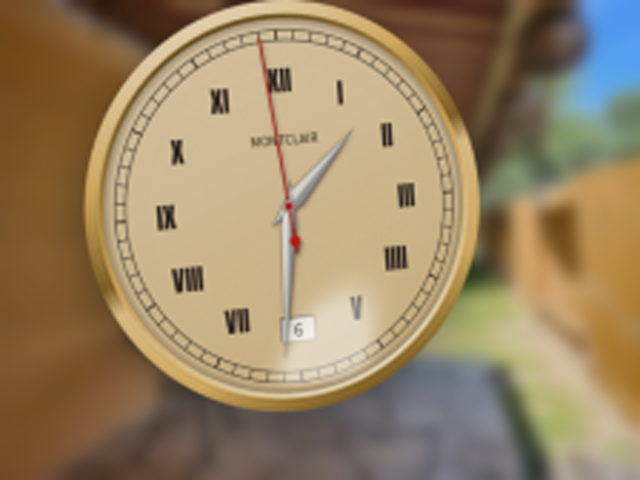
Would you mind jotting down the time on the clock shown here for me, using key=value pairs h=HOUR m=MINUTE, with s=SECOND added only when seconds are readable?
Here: h=1 m=30 s=59
